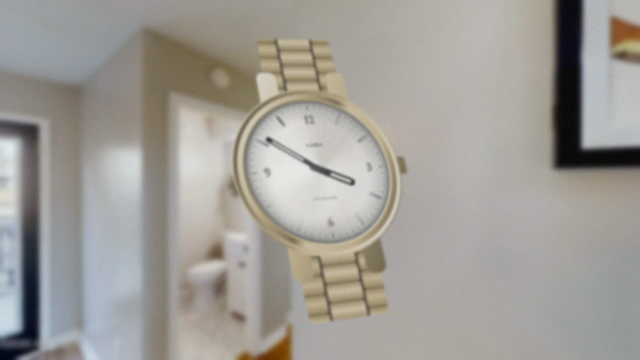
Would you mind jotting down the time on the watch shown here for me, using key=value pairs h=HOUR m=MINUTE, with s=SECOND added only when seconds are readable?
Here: h=3 m=51
